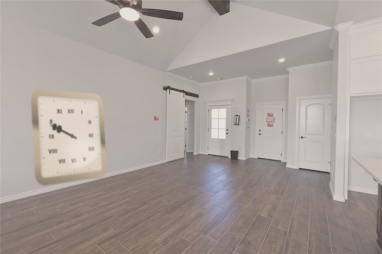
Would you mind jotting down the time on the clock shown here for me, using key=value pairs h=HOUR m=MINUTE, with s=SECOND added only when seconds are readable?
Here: h=9 m=49
